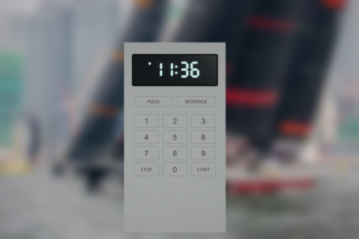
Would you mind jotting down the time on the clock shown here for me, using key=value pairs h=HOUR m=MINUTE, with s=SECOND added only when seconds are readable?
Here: h=11 m=36
